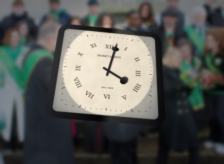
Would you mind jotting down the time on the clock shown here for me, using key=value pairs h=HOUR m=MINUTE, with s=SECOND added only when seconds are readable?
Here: h=4 m=2
